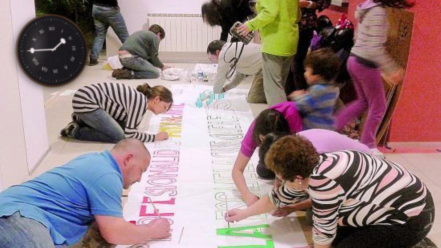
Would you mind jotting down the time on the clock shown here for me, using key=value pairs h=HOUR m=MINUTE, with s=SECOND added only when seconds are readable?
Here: h=1 m=45
